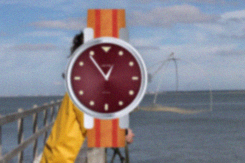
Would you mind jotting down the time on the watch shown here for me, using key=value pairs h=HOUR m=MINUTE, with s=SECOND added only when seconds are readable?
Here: h=12 m=54
